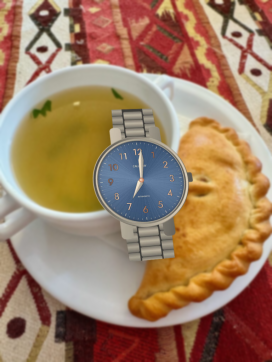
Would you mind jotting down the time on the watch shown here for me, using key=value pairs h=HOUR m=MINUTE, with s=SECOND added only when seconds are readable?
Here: h=7 m=1
